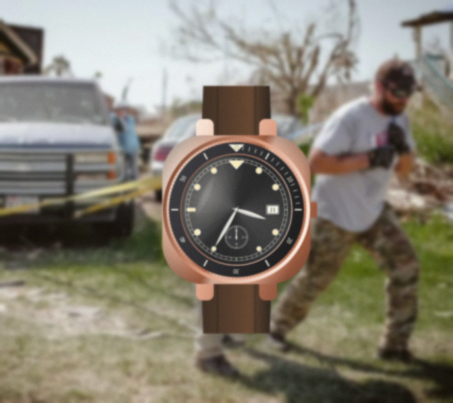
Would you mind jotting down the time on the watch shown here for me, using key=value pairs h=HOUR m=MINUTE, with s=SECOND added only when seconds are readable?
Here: h=3 m=35
